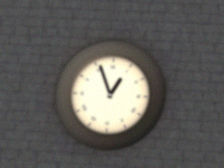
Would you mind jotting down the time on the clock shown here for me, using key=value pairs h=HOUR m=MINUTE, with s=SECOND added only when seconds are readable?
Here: h=12 m=56
